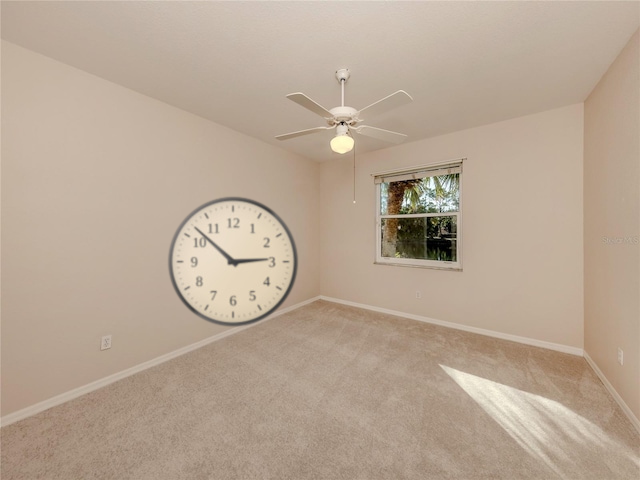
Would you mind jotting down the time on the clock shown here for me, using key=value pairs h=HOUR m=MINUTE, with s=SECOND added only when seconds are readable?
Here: h=2 m=52
